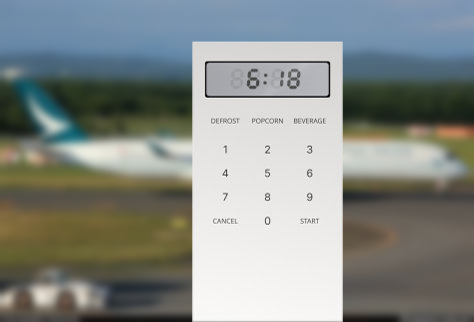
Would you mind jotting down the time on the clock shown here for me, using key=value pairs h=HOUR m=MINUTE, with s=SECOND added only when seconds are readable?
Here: h=6 m=18
